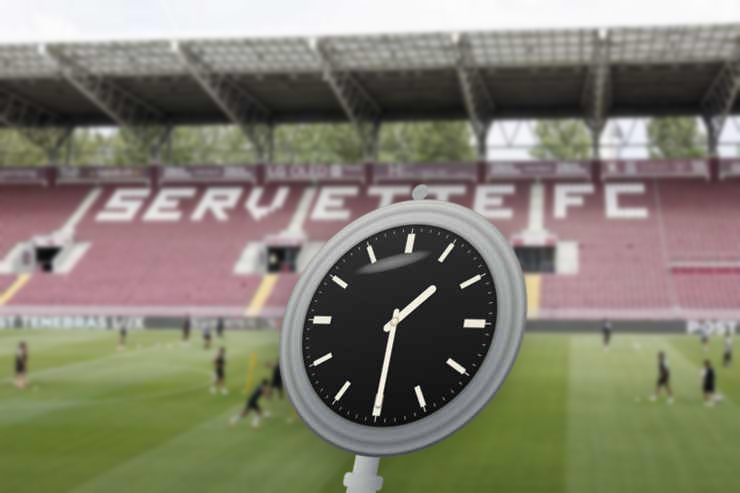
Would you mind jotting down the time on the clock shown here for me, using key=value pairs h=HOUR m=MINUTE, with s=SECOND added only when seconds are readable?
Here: h=1 m=30
